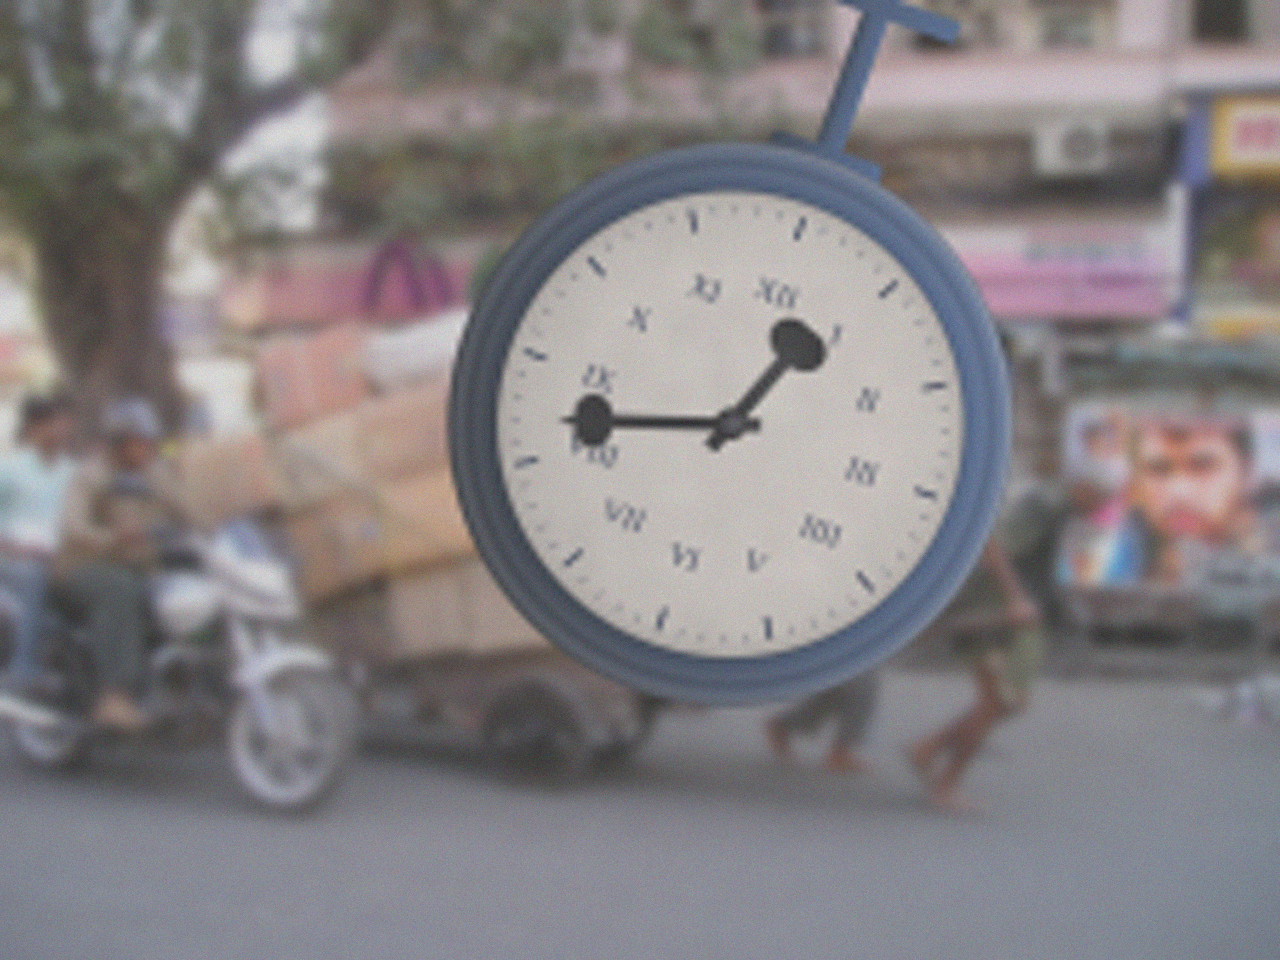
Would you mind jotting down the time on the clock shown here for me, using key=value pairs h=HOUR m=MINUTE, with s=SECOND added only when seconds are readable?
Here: h=12 m=42
